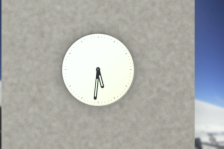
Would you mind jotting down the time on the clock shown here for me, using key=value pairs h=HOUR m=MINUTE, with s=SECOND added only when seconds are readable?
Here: h=5 m=31
